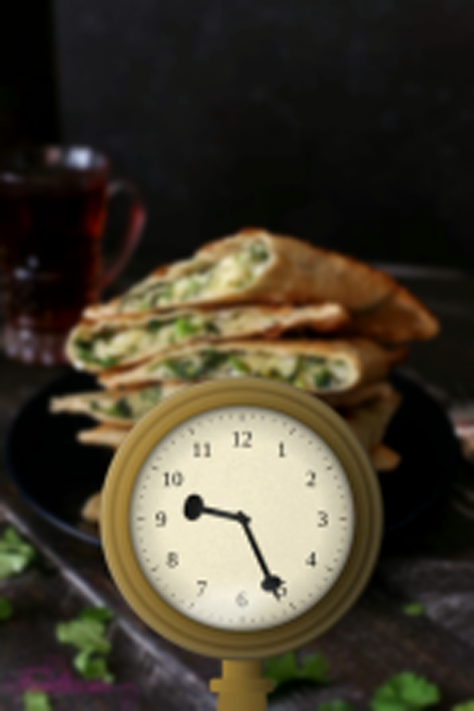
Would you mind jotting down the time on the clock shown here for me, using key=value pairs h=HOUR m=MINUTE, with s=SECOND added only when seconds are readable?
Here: h=9 m=26
